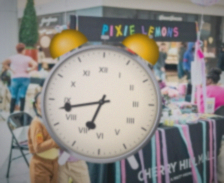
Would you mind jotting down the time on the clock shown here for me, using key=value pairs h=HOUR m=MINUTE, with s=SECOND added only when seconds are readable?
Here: h=6 m=43
